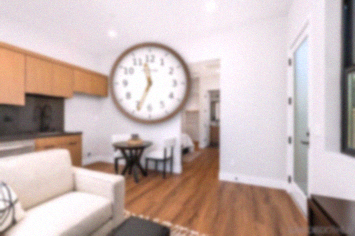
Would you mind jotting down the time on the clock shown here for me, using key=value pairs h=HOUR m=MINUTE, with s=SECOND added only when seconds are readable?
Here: h=11 m=34
